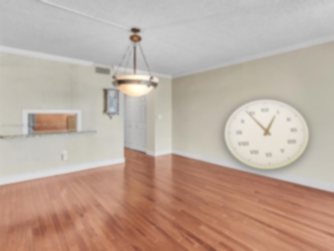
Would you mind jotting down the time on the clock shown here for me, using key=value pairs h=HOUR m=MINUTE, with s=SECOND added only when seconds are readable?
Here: h=12 m=54
